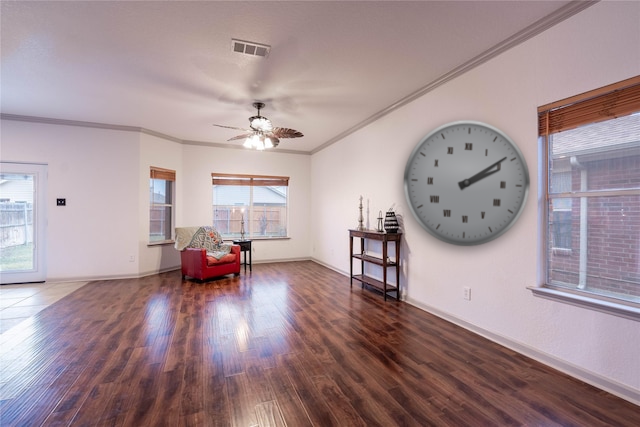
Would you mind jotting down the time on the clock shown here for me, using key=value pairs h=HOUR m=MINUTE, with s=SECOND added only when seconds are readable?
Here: h=2 m=9
